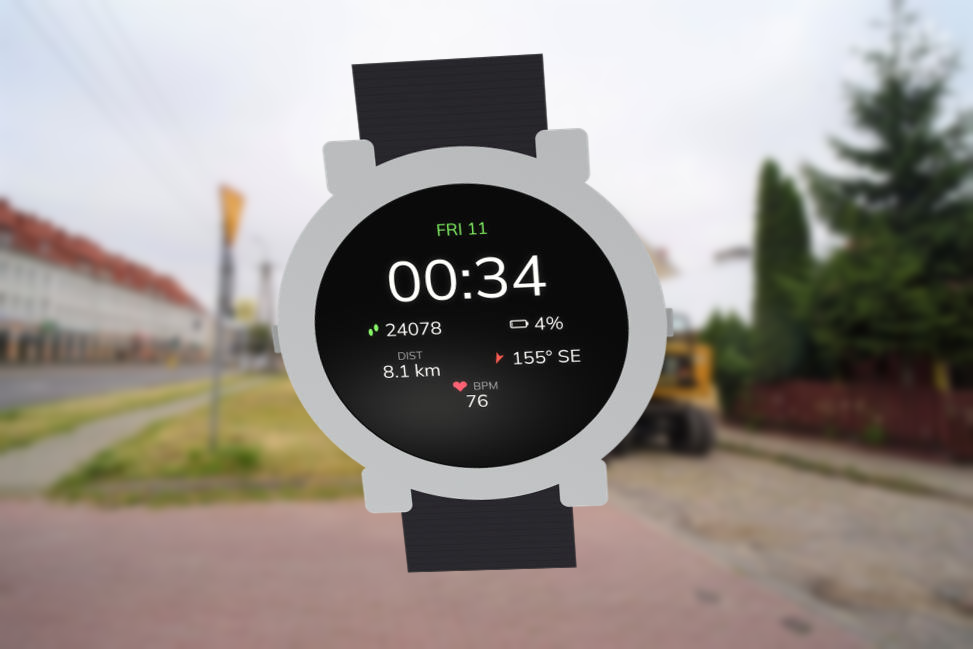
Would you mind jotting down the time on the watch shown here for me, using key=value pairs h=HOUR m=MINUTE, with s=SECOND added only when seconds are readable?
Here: h=0 m=34
